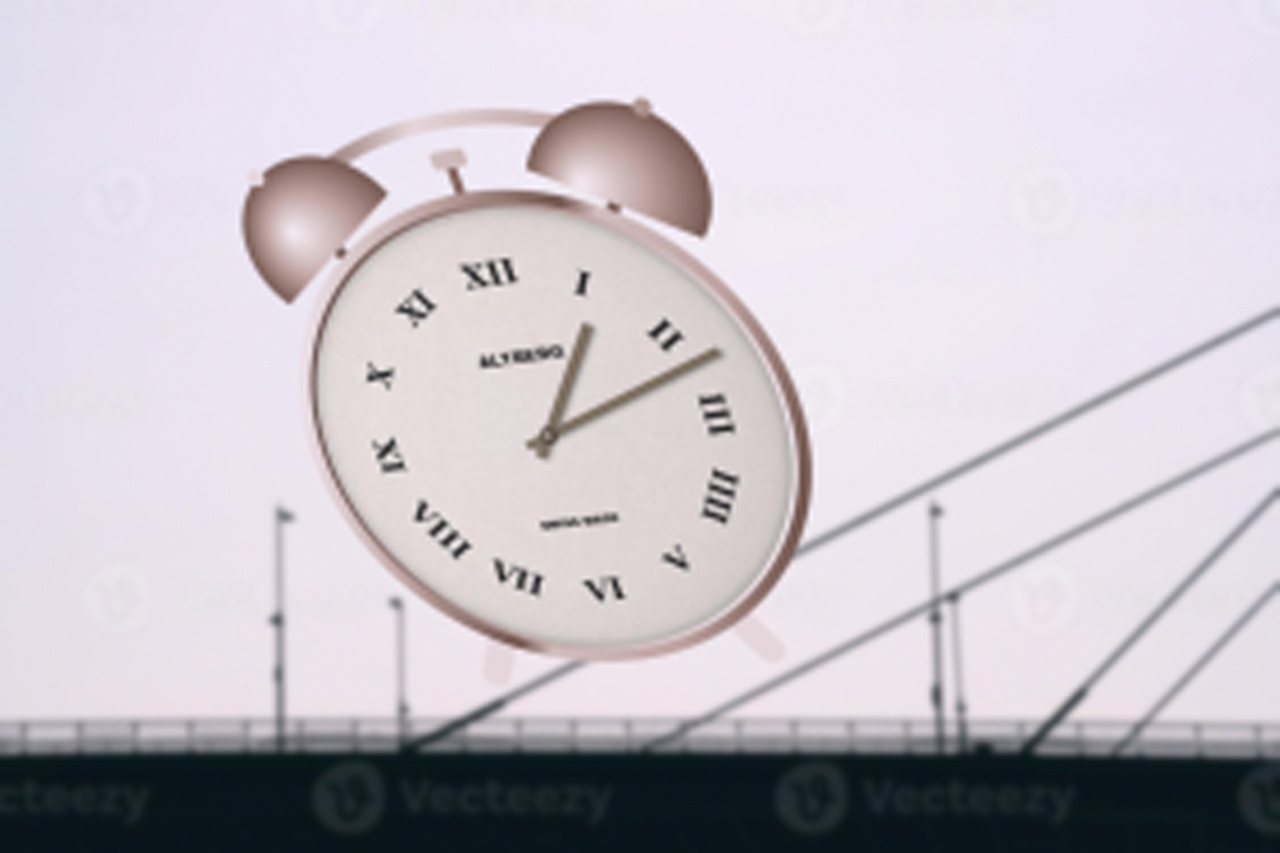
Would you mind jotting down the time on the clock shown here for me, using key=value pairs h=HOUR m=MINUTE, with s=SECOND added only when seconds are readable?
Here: h=1 m=12
